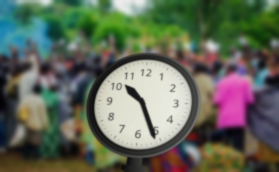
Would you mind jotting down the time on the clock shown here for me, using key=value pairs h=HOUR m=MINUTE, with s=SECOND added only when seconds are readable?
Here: h=10 m=26
